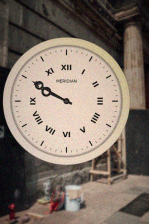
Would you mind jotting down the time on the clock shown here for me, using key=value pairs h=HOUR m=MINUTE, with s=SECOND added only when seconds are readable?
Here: h=9 m=50
